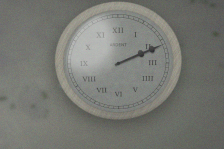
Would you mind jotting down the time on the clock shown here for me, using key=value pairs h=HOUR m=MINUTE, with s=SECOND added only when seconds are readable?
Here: h=2 m=11
